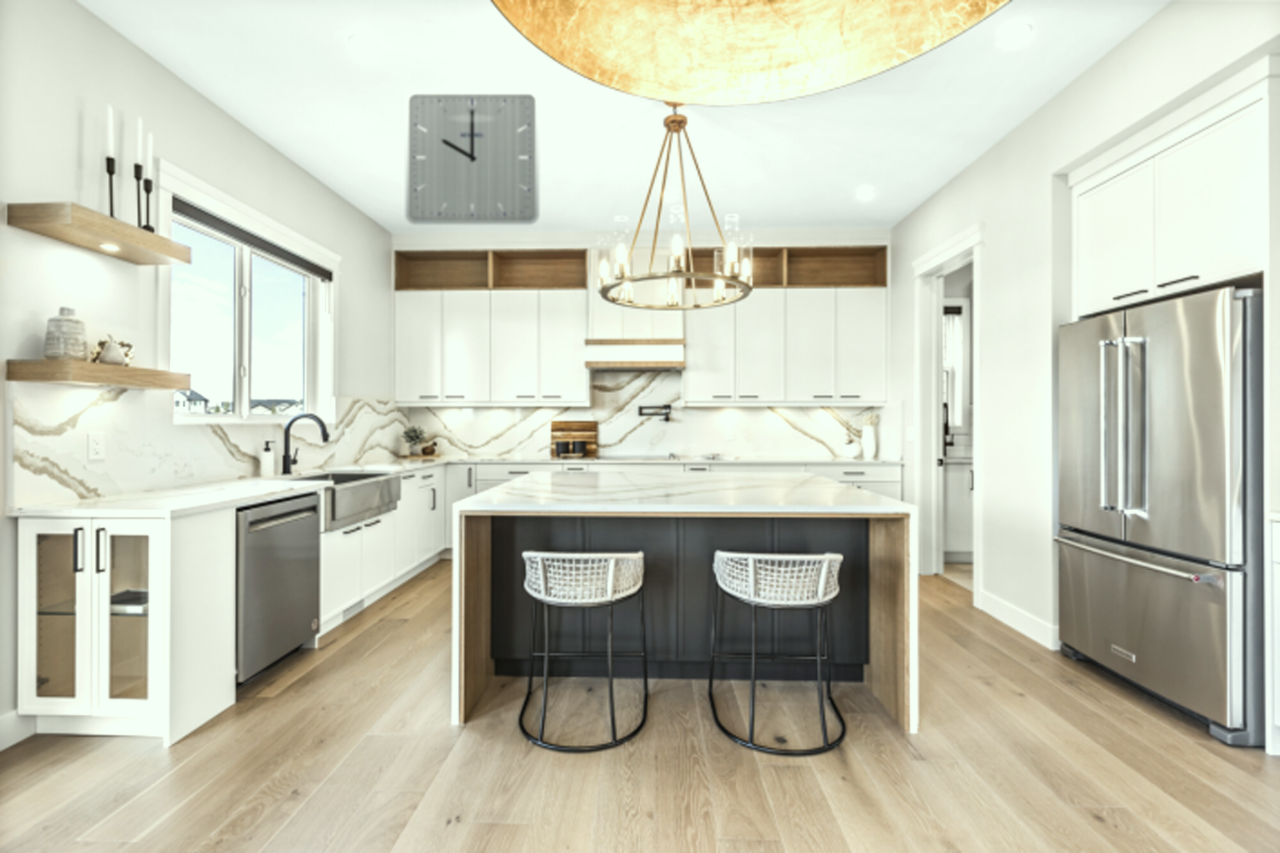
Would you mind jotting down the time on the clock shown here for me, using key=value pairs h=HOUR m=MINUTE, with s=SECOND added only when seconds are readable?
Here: h=10 m=0
